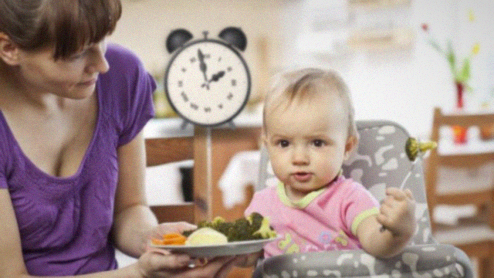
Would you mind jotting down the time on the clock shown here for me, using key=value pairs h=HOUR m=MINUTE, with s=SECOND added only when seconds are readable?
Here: h=1 m=58
